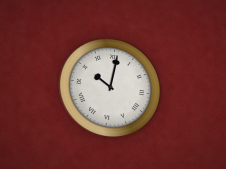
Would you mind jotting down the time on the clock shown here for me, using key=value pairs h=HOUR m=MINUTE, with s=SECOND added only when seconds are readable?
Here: h=10 m=1
